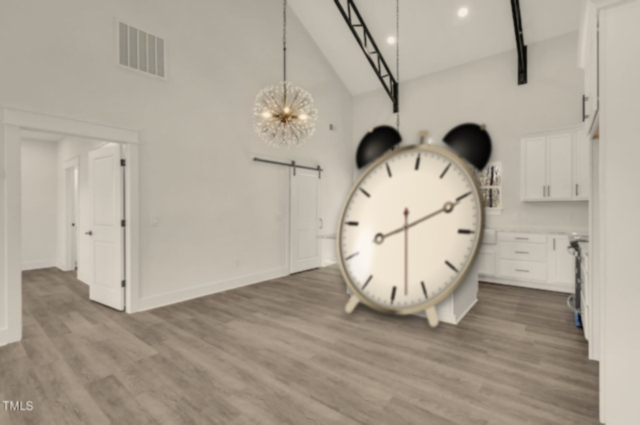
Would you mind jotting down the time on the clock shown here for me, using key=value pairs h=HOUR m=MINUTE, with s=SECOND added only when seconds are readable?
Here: h=8 m=10 s=28
